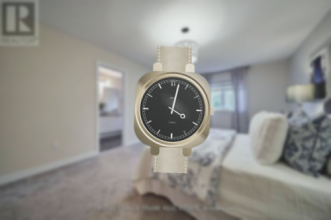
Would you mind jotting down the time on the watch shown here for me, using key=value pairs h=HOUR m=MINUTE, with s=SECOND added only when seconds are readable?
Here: h=4 m=2
